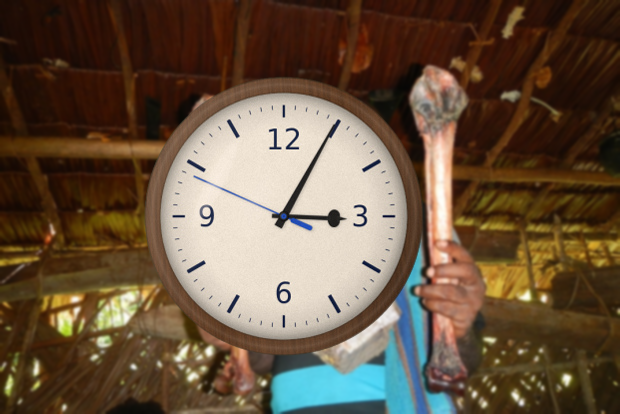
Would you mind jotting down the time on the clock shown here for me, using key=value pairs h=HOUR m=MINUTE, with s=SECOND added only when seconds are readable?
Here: h=3 m=4 s=49
